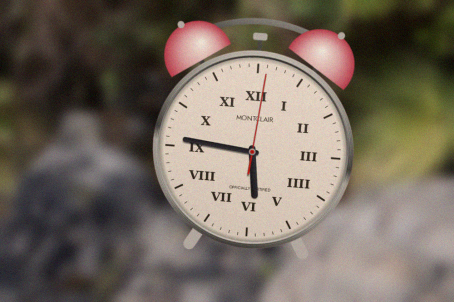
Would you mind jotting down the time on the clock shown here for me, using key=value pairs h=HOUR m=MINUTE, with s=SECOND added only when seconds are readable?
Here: h=5 m=46 s=1
